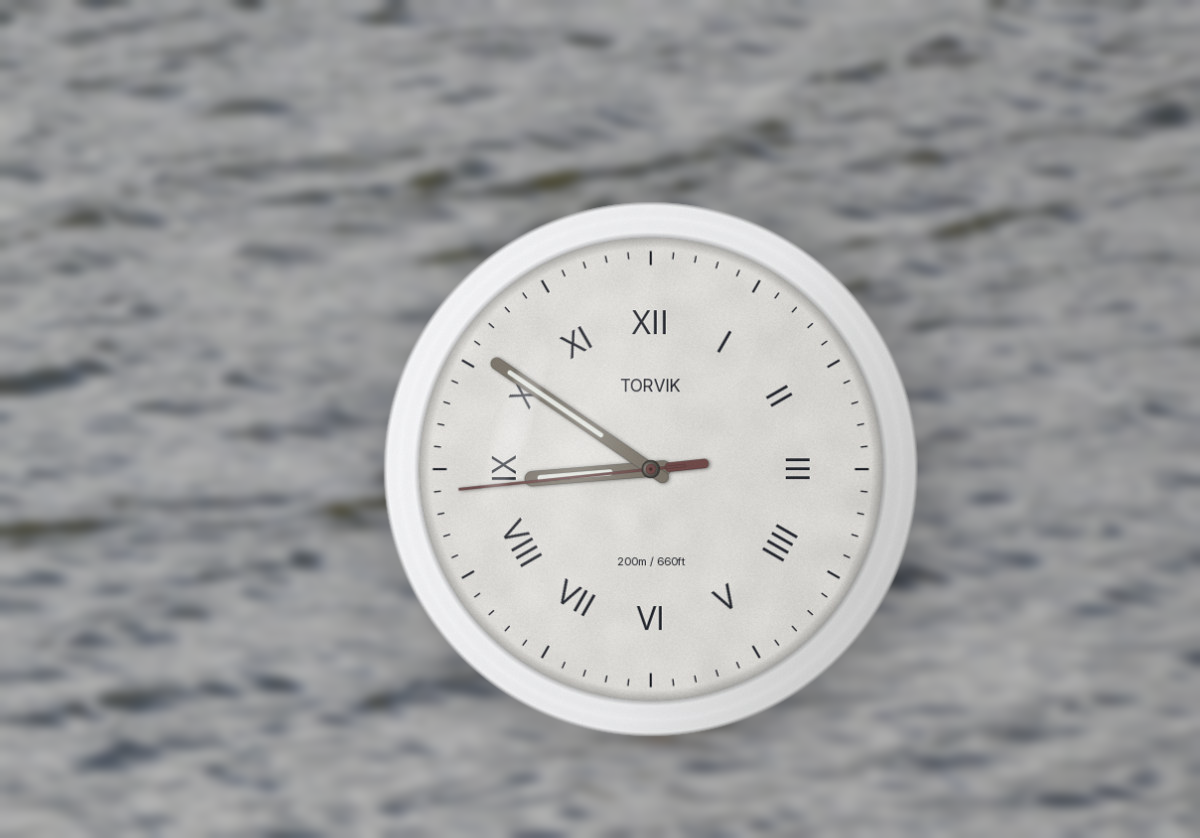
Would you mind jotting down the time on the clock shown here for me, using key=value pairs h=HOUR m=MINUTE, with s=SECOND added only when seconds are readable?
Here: h=8 m=50 s=44
